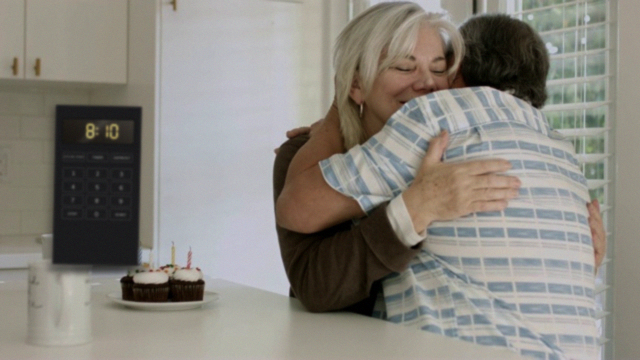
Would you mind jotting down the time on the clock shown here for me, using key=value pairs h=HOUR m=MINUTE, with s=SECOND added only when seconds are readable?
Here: h=8 m=10
